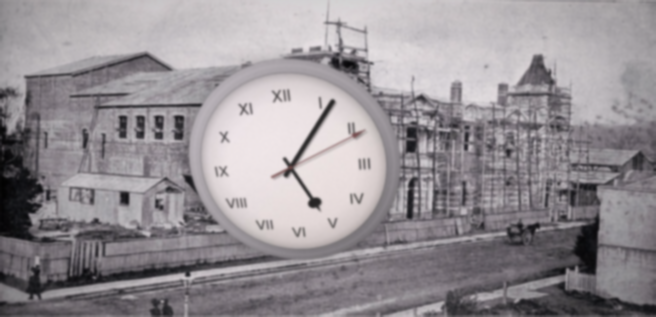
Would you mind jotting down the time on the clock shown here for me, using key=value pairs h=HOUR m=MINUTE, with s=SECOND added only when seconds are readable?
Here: h=5 m=6 s=11
